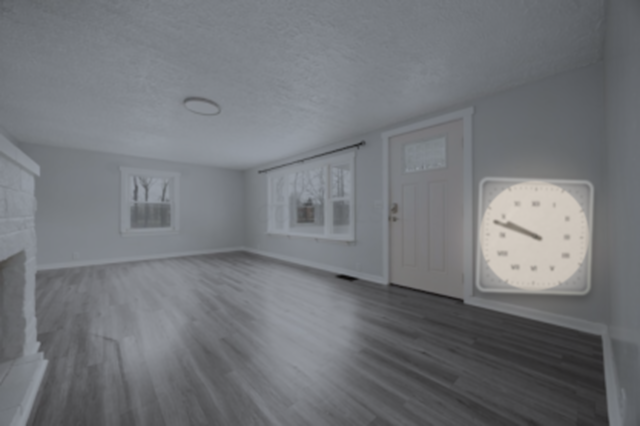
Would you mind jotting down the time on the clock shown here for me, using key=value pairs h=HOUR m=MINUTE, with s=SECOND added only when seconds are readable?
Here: h=9 m=48
